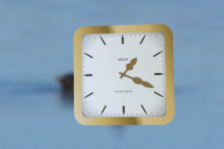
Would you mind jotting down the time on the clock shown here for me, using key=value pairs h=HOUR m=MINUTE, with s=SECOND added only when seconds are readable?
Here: h=1 m=19
